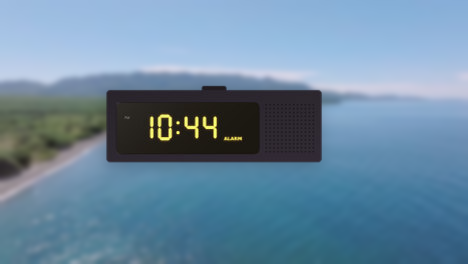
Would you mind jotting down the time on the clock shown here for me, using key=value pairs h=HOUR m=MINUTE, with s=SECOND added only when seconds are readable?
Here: h=10 m=44
